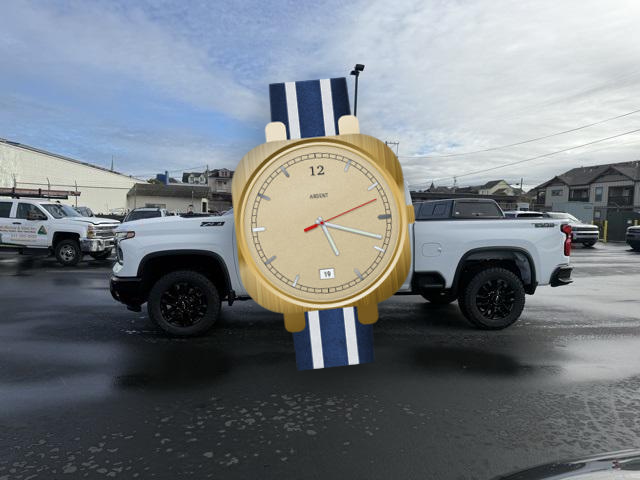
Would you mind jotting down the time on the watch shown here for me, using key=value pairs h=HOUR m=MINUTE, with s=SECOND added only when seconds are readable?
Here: h=5 m=18 s=12
